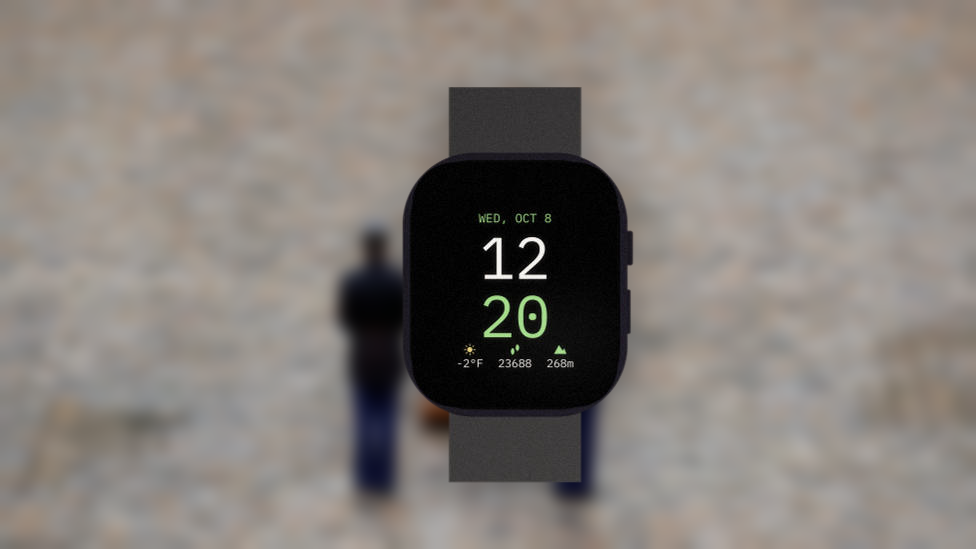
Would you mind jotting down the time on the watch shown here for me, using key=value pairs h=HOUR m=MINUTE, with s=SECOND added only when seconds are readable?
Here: h=12 m=20
